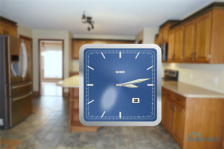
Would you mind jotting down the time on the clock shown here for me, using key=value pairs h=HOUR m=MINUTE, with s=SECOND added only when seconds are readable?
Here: h=3 m=13
